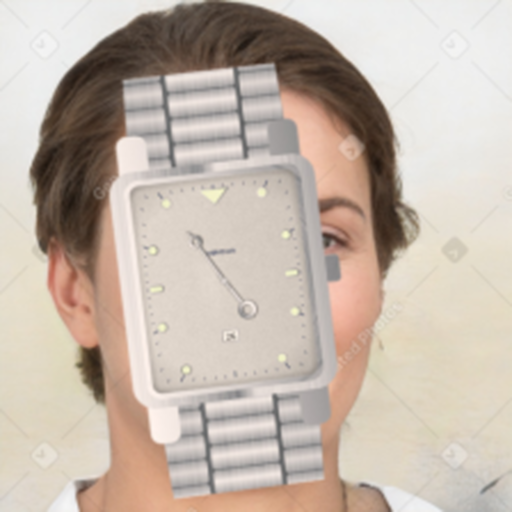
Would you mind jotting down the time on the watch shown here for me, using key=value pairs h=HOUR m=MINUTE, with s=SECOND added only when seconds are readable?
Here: h=4 m=55
